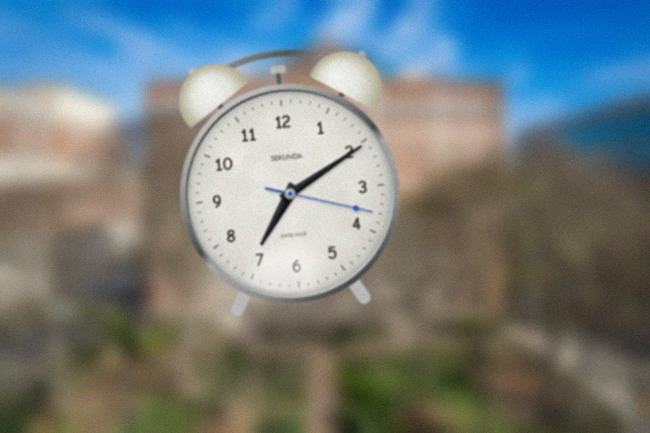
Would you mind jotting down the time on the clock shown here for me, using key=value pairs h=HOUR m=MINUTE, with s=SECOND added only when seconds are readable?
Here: h=7 m=10 s=18
